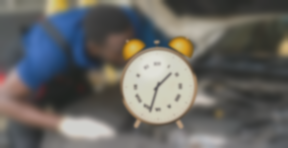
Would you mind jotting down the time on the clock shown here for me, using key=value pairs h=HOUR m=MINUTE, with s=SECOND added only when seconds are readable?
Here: h=1 m=33
